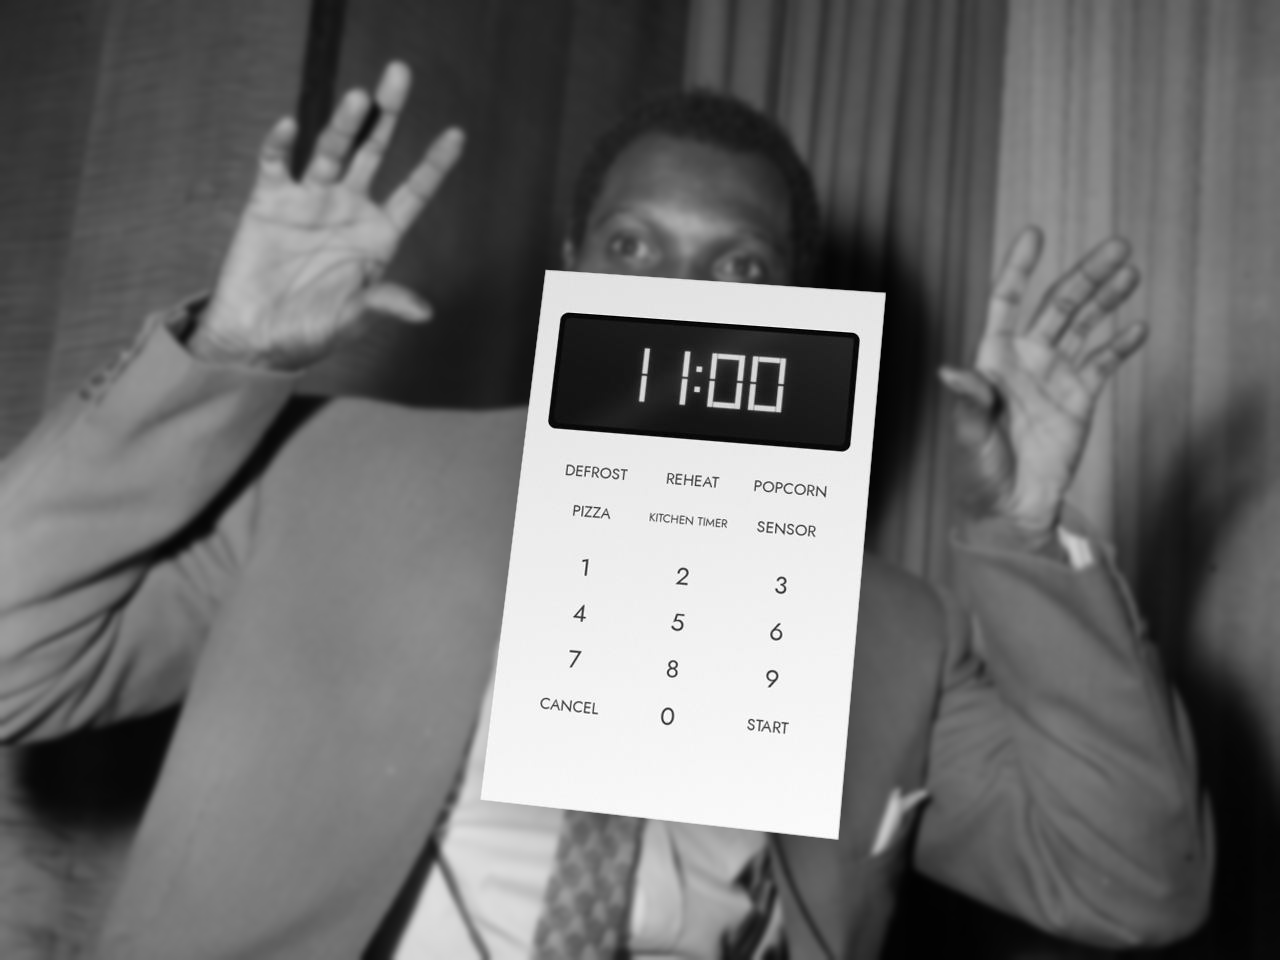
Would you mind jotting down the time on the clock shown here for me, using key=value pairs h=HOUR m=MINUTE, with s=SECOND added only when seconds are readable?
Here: h=11 m=0
